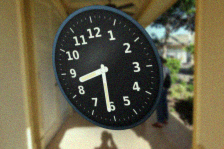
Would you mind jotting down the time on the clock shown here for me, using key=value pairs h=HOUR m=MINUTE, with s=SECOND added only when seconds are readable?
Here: h=8 m=31
